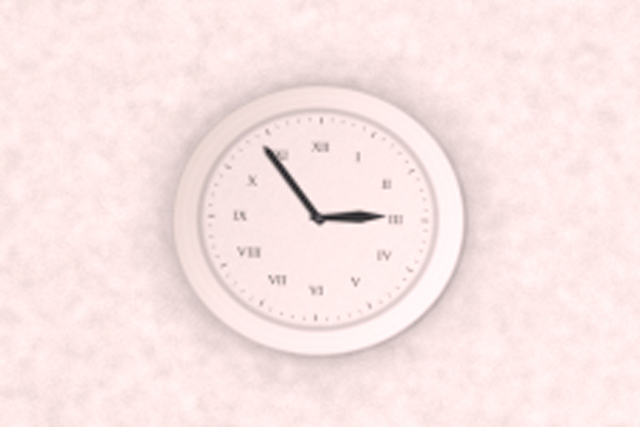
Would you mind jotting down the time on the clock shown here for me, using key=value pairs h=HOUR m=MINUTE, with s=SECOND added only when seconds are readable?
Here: h=2 m=54
